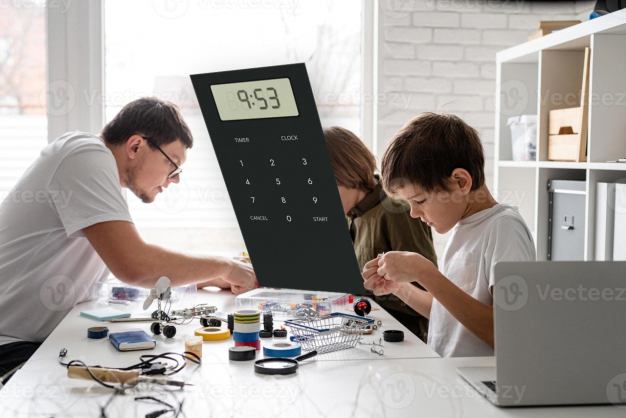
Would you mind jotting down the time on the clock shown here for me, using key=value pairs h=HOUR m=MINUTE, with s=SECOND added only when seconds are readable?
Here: h=9 m=53
